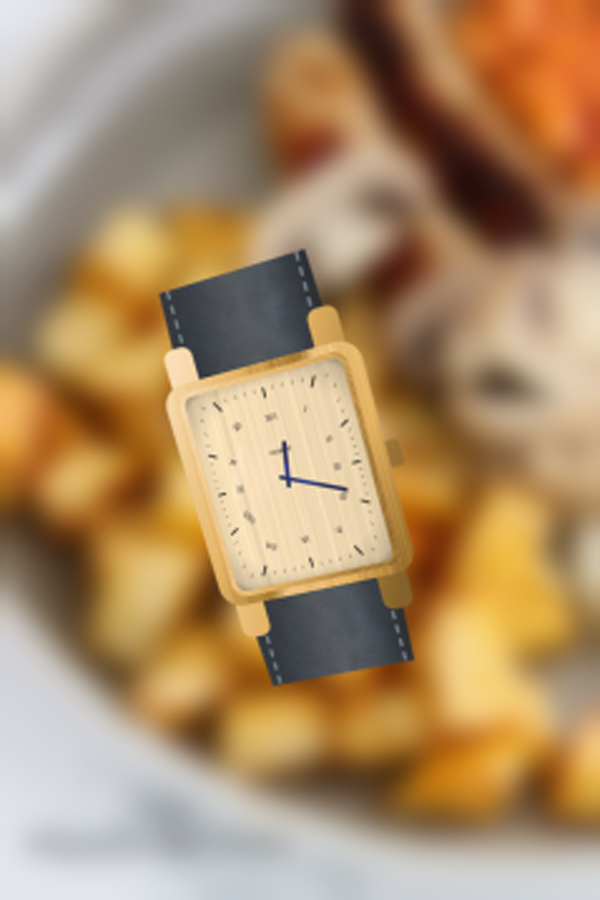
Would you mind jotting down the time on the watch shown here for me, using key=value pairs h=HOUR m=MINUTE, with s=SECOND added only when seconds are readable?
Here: h=12 m=19
